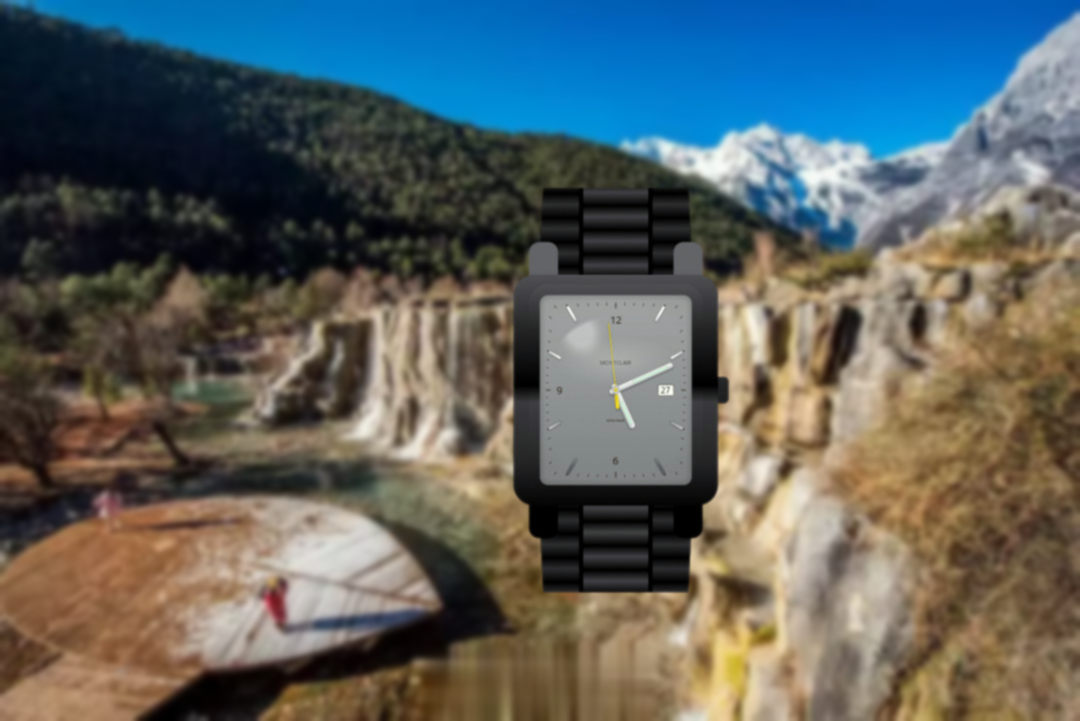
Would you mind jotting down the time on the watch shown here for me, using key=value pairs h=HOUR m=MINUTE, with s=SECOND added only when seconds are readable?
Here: h=5 m=10 s=59
